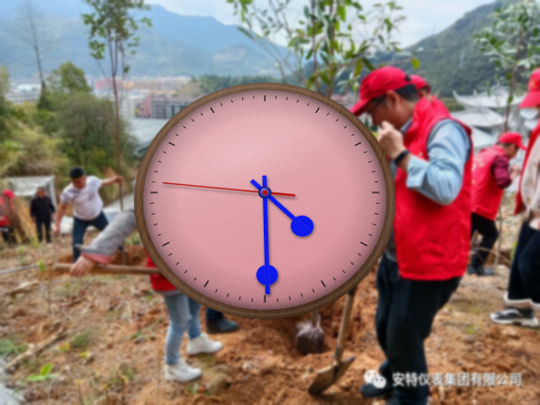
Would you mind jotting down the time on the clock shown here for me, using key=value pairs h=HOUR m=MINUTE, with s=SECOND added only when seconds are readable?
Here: h=4 m=29 s=46
